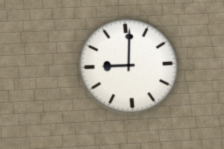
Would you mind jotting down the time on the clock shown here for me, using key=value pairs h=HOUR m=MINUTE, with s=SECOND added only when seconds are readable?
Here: h=9 m=1
